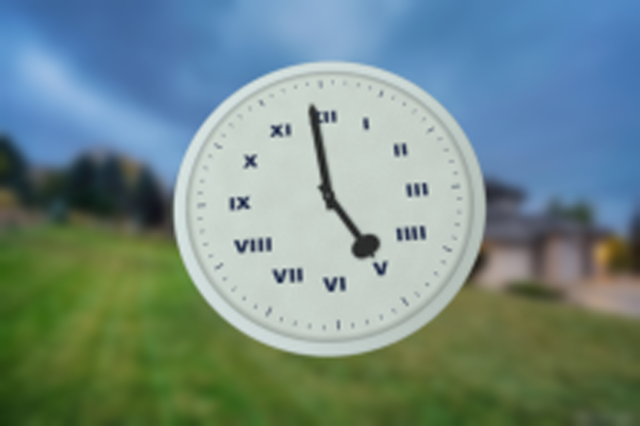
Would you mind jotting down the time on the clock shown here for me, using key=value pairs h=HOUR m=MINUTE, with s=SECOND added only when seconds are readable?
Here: h=4 m=59
